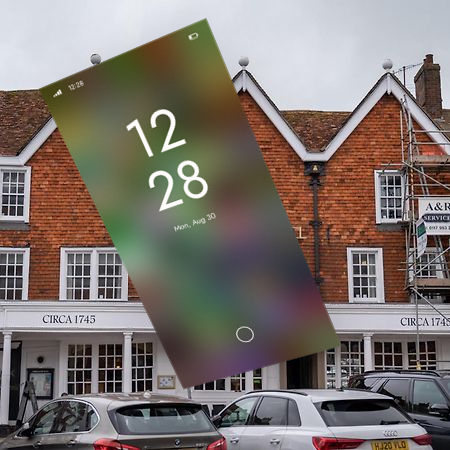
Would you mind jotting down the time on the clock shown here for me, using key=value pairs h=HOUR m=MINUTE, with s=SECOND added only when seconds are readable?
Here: h=12 m=28
